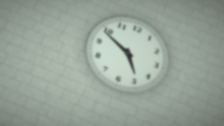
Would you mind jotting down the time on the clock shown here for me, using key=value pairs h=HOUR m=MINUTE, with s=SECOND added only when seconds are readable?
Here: h=4 m=49
